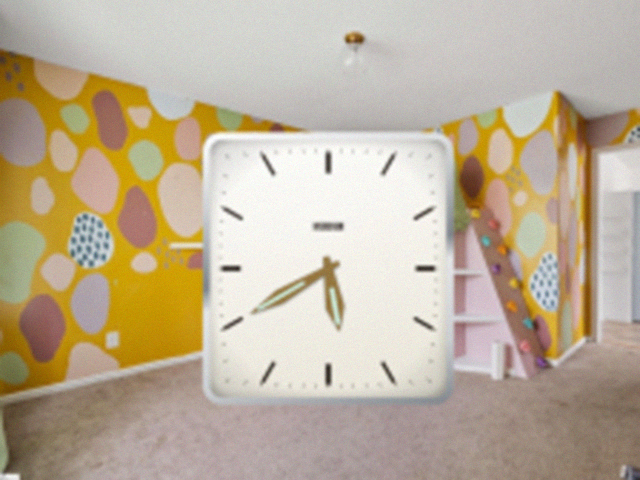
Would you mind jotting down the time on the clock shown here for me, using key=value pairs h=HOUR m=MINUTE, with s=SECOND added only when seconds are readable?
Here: h=5 m=40
